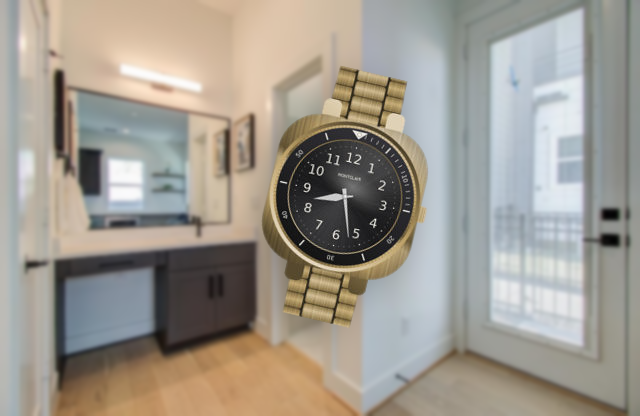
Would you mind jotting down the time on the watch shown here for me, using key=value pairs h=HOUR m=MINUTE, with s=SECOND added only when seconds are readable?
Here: h=8 m=27
